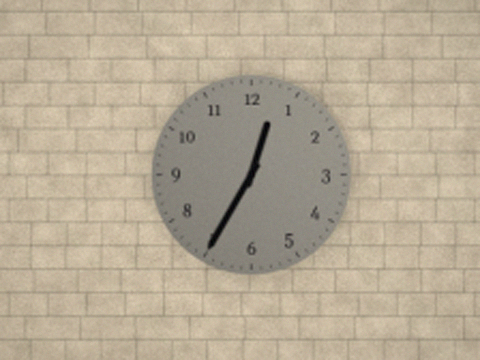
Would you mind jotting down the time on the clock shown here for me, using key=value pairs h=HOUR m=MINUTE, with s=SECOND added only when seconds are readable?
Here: h=12 m=35
